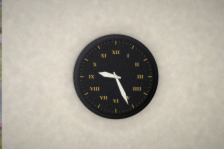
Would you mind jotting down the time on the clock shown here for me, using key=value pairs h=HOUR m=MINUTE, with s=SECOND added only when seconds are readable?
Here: h=9 m=26
